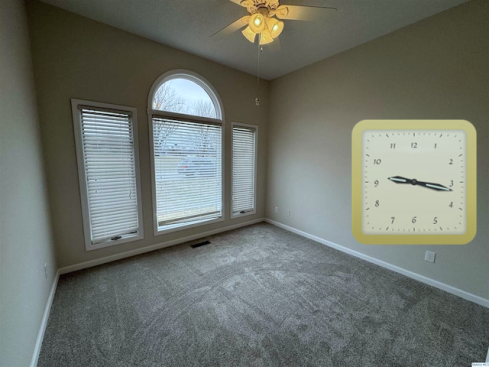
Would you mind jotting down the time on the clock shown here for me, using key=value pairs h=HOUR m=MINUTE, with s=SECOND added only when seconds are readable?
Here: h=9 m=17
